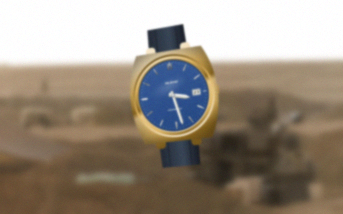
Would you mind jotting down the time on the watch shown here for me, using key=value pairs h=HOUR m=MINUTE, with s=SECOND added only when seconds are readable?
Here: h=3 m=28
